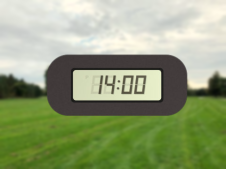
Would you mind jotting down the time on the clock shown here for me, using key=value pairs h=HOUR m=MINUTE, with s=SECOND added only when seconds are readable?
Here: h=14 m=0
